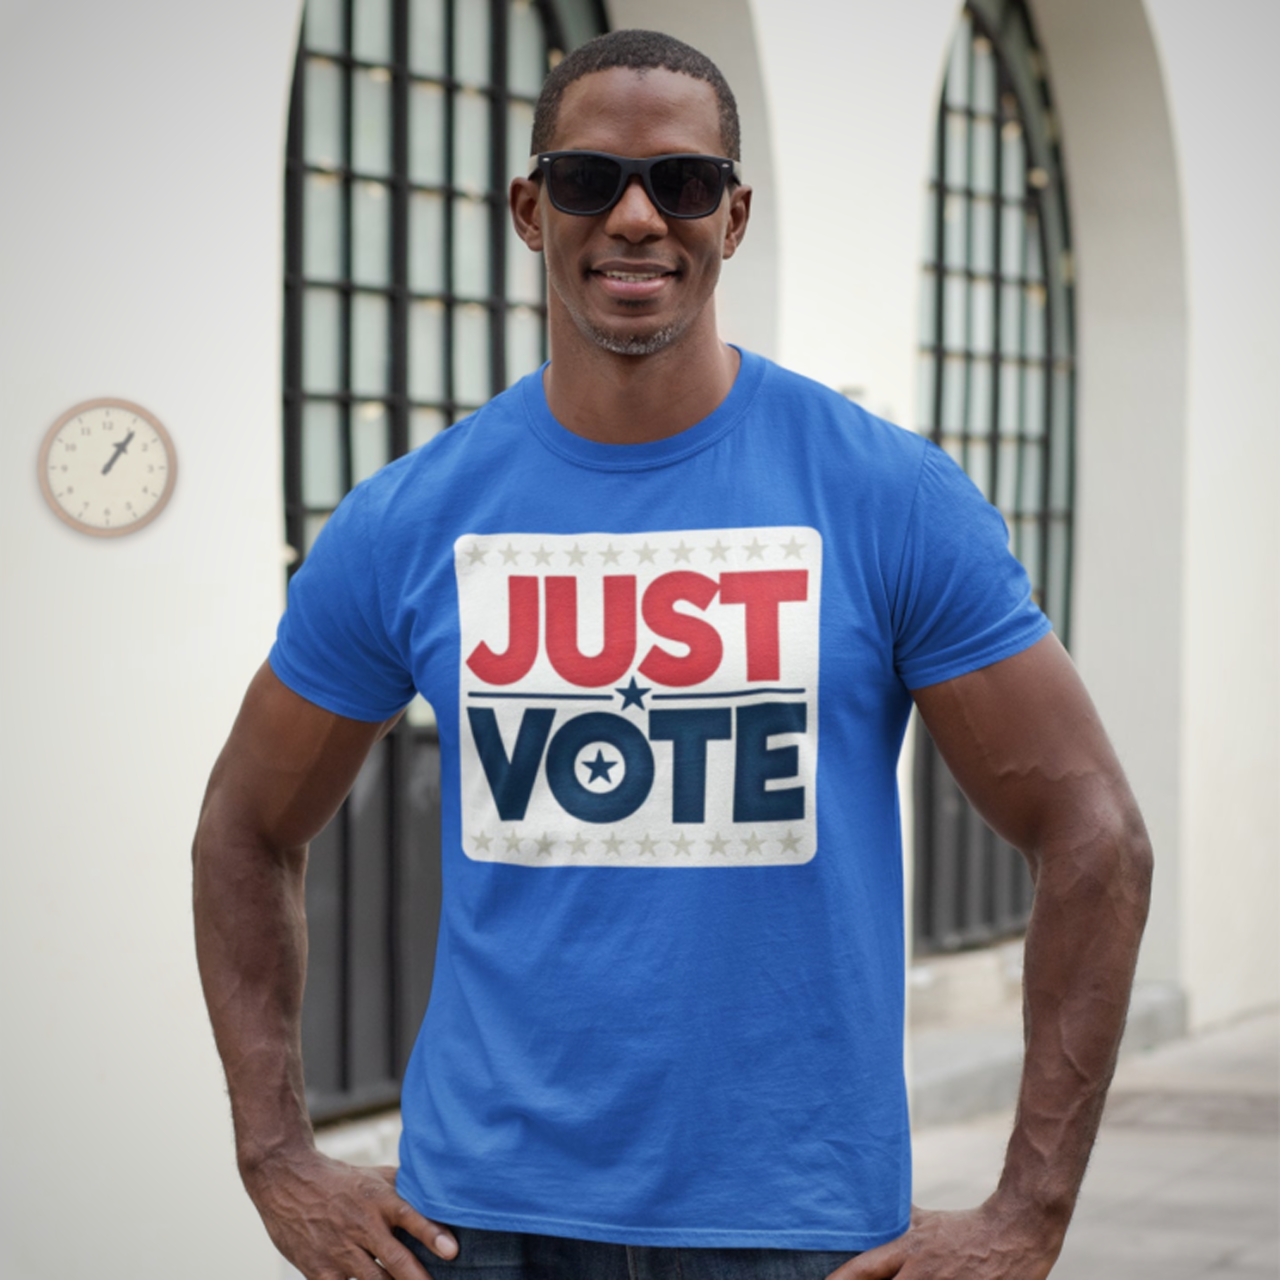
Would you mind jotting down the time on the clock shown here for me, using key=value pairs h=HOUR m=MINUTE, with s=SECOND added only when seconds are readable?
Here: h=1 m=6
